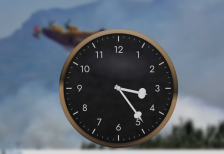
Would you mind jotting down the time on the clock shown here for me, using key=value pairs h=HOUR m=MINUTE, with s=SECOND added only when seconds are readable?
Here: h=3 m=24
